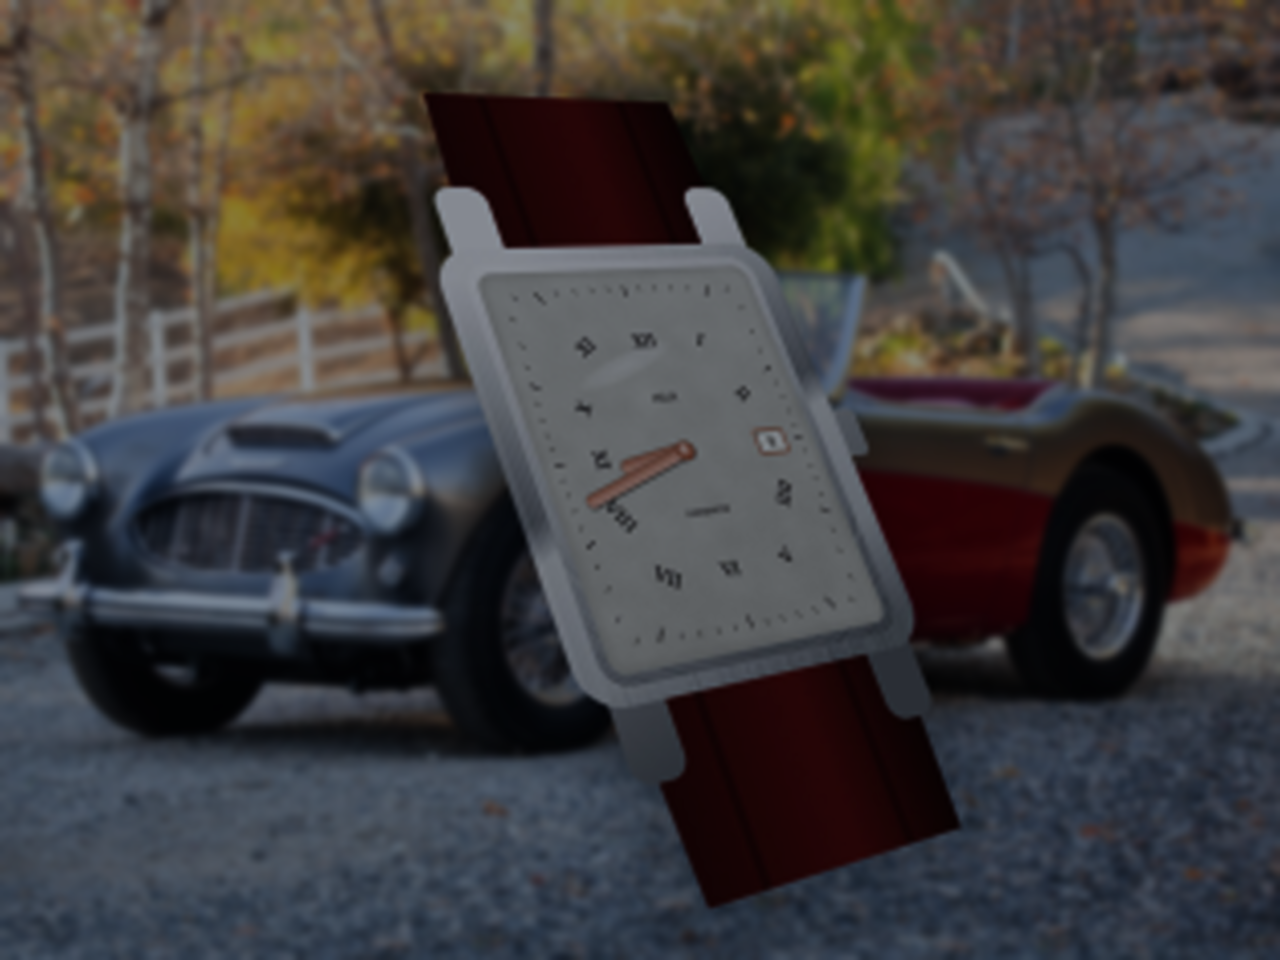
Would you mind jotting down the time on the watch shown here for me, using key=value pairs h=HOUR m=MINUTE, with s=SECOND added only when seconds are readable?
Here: h=8 m=42
